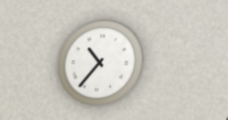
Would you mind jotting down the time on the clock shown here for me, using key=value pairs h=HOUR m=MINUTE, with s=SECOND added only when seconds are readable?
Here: h=10 m=36
